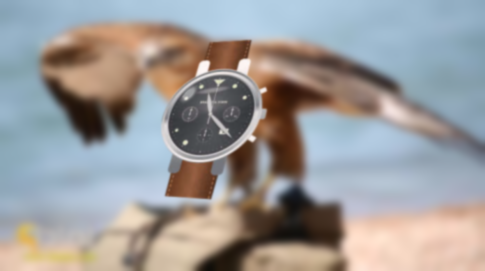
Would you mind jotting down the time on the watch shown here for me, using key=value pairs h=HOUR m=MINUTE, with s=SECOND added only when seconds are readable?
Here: h=11 m=22
